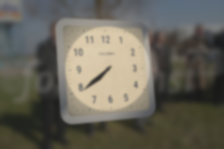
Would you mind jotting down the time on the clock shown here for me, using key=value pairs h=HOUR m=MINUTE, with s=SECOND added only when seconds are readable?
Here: h=7 m=39
